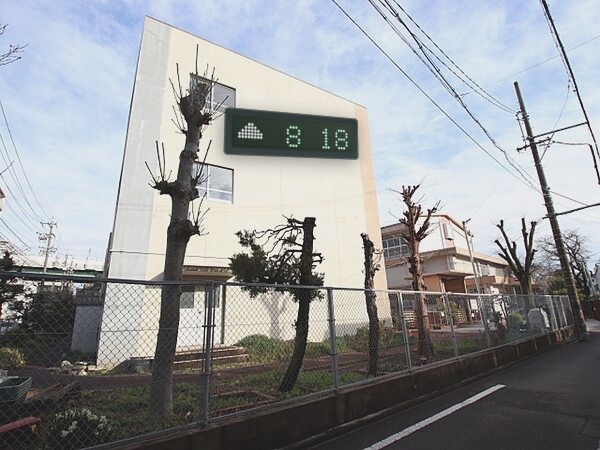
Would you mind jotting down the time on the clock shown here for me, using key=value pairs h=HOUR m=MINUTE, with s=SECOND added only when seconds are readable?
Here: h=8 m=18
